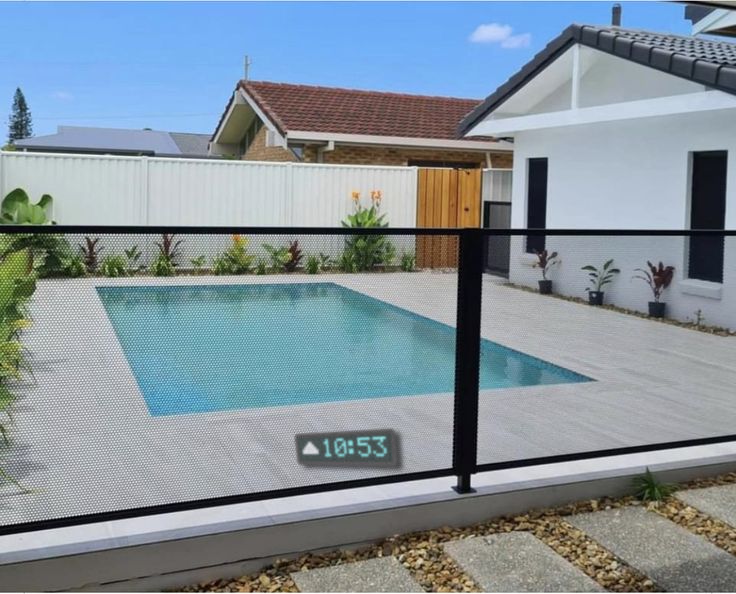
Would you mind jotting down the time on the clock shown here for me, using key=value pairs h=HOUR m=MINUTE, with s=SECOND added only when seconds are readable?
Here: h=10 m=53
